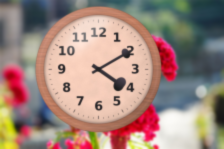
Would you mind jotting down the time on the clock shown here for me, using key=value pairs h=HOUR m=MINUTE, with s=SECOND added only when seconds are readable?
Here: h=4 m=10
